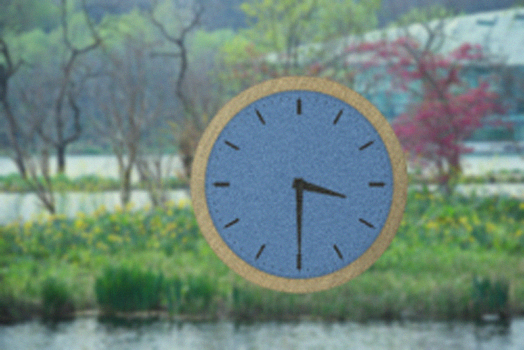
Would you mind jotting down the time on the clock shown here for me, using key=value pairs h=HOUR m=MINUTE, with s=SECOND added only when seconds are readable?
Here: h=3 m=30
